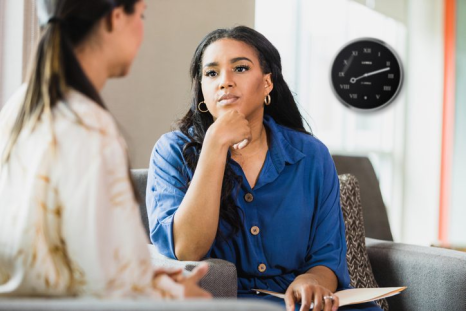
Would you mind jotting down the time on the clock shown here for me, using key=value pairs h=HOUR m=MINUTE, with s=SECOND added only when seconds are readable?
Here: h=8 m=12
